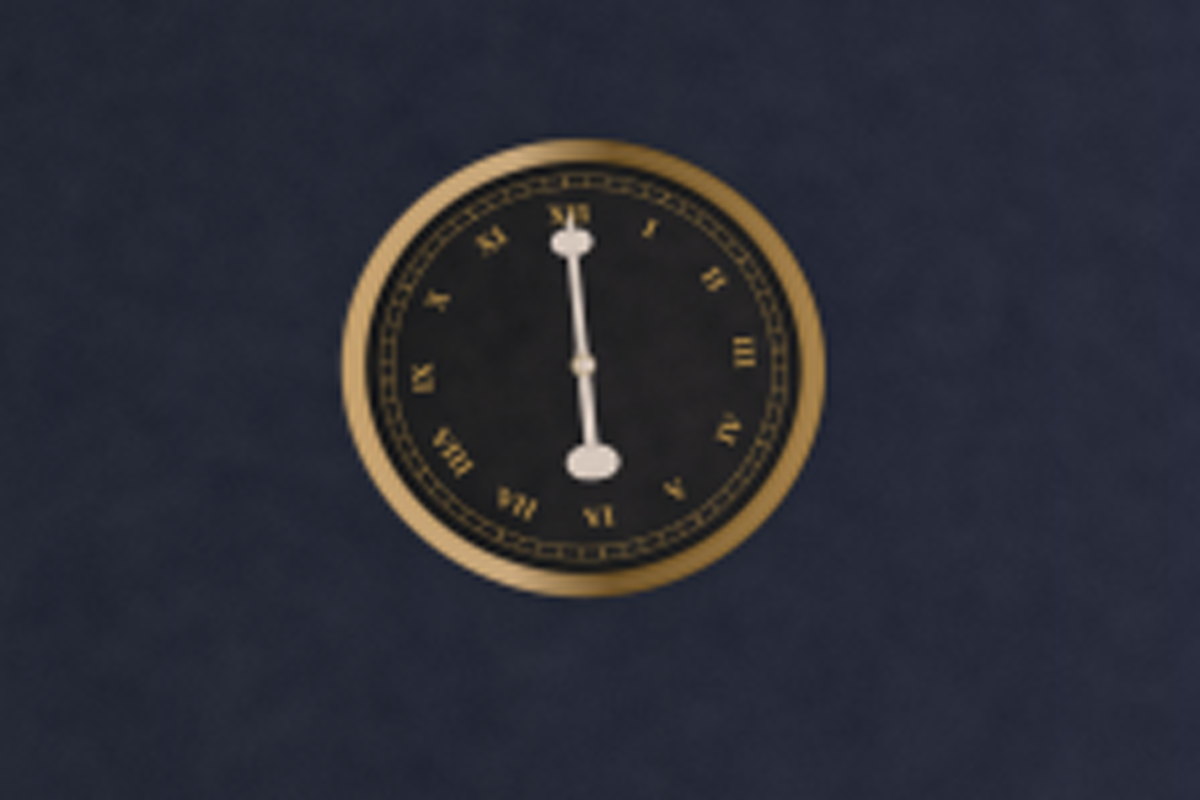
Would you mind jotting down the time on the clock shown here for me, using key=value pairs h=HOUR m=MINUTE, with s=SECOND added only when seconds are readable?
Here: h=6 m=0
